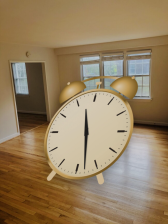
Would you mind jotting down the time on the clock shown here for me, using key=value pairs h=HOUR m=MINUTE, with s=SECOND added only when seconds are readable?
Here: h=11 m=28
